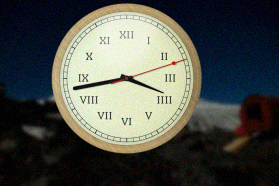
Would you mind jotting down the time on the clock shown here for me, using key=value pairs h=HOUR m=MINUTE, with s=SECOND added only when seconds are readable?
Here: h=3 m=43 s=12
